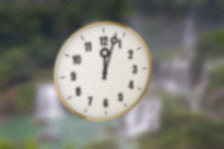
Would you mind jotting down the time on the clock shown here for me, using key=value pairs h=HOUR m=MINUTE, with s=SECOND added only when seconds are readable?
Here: h=12 m=3
